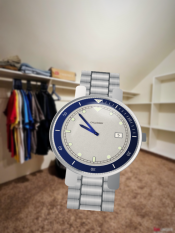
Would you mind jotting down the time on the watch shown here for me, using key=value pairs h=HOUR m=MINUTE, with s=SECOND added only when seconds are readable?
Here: h=9 m=53
